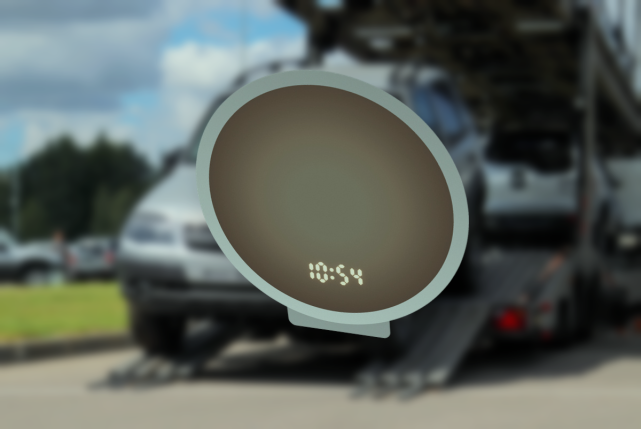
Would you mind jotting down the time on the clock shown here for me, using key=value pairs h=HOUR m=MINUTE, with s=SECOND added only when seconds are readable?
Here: h=10 m=54
